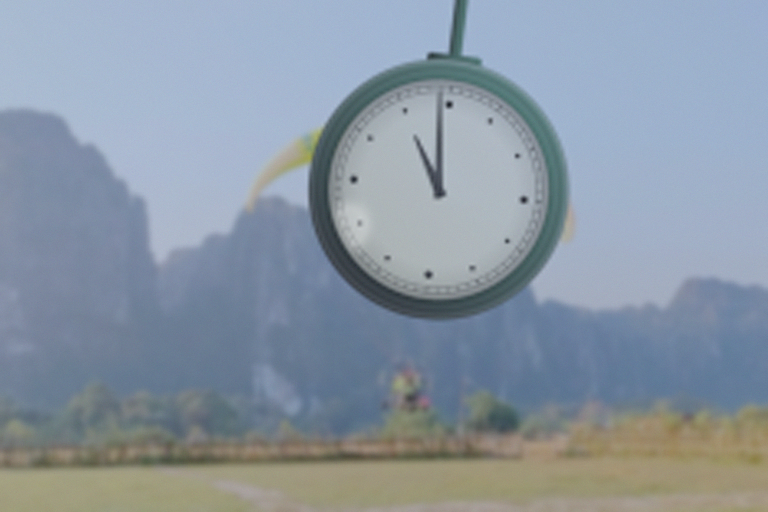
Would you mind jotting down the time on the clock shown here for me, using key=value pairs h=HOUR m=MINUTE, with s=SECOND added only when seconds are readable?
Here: h=10 m=59
